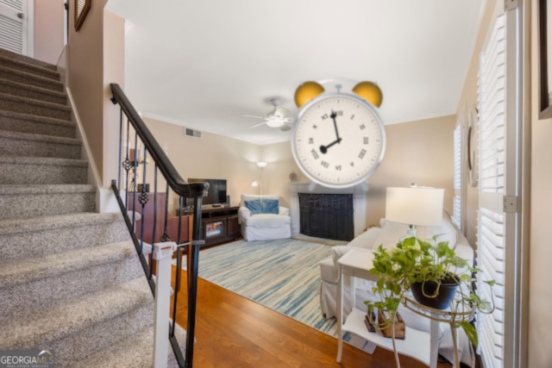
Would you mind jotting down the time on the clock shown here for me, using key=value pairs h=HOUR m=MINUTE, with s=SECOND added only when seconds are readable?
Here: h=7 m=58
